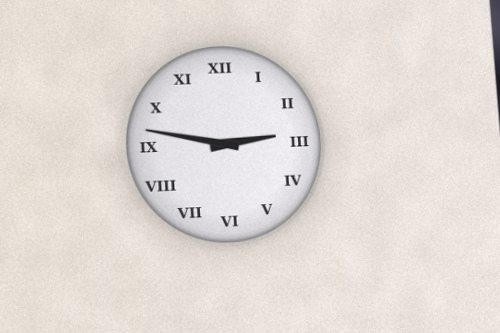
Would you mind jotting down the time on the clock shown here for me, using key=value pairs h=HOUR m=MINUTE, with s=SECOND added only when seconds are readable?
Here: h=2 m=47
